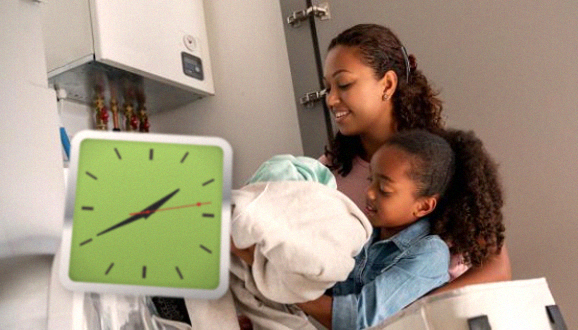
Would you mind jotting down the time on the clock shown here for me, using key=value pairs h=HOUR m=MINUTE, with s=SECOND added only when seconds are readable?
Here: h=1 m=40 s=13
